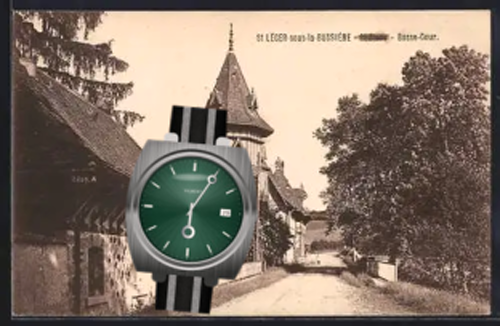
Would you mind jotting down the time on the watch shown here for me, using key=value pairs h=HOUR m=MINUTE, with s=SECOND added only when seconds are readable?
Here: h=6 m=5
